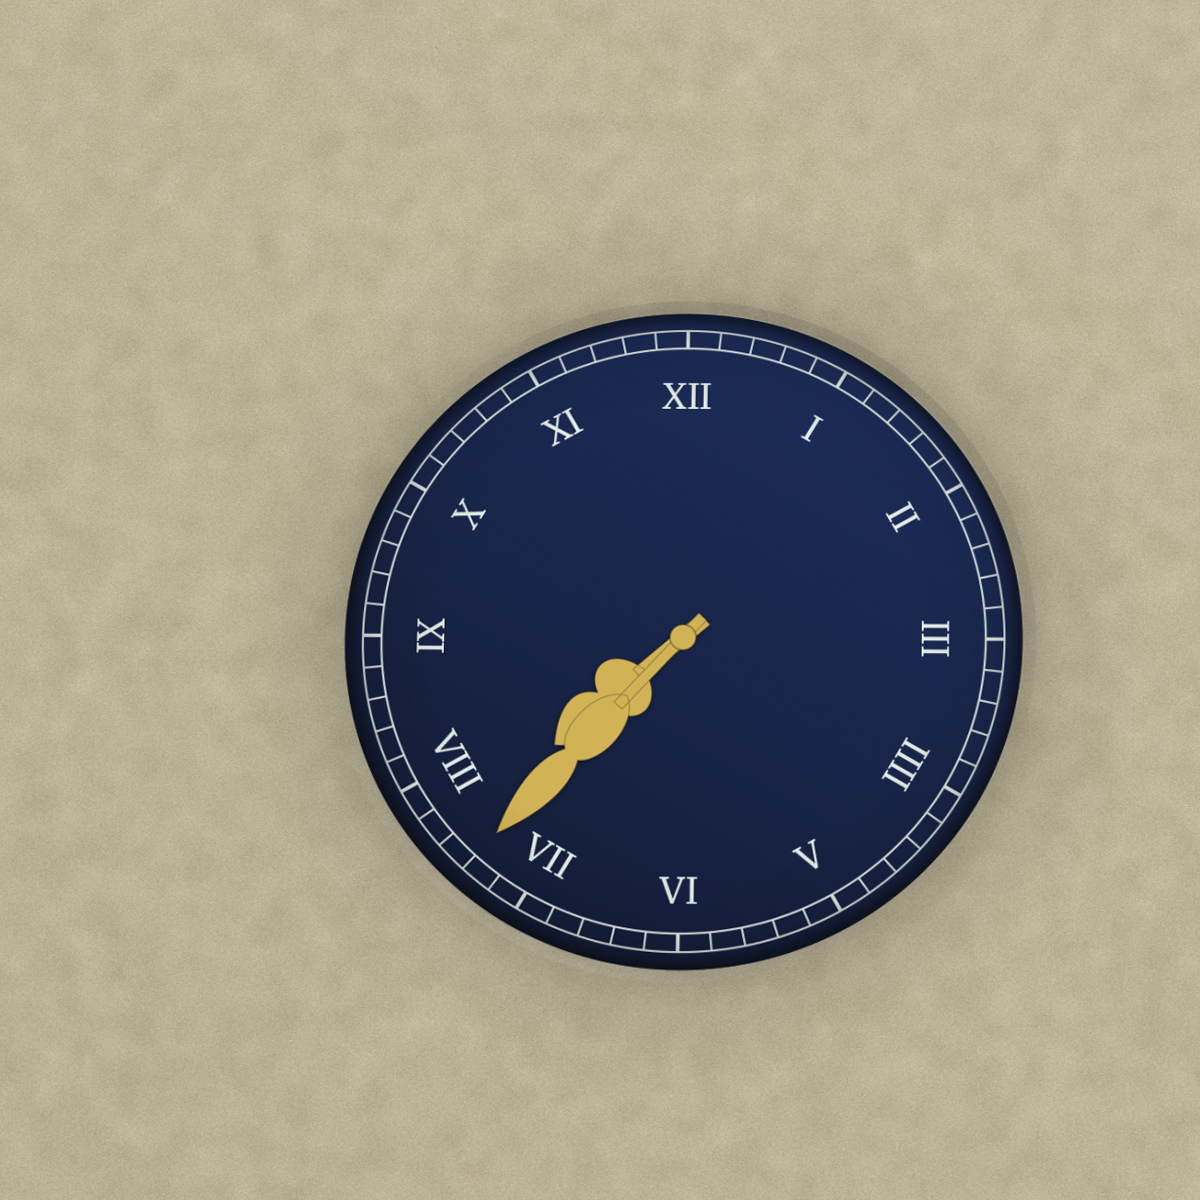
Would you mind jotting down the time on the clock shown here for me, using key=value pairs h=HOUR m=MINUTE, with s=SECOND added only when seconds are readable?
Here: h=7 m=37
